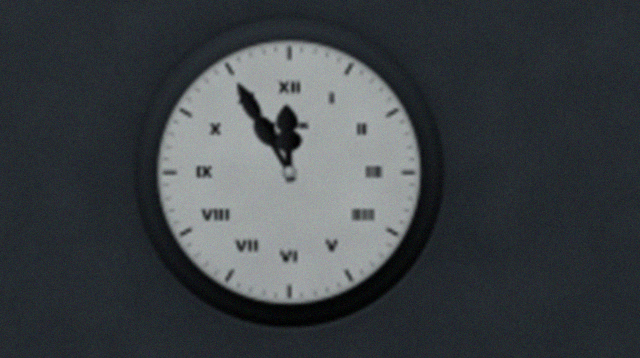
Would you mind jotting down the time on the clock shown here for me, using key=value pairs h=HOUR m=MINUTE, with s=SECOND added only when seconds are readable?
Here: h=11 m=55
